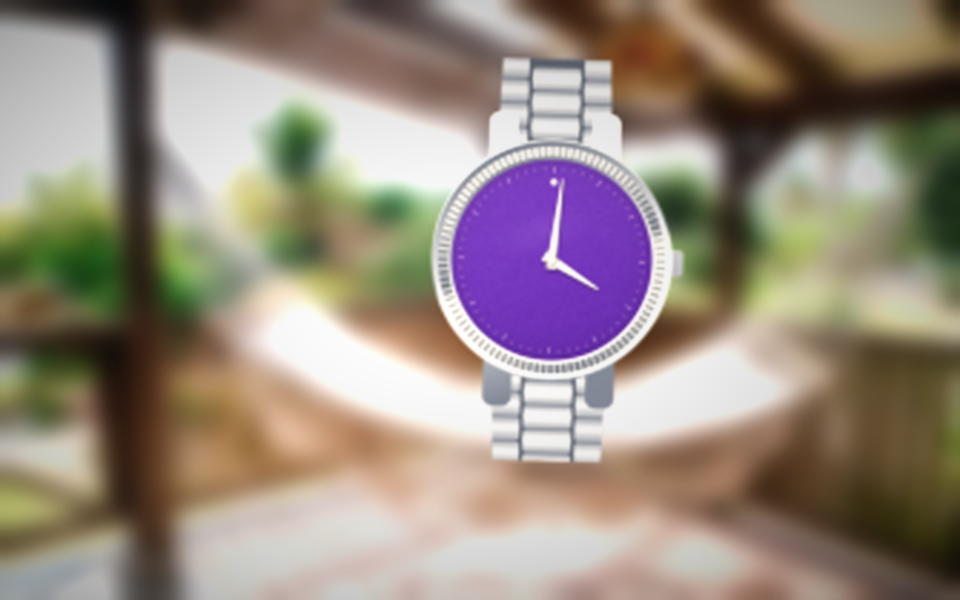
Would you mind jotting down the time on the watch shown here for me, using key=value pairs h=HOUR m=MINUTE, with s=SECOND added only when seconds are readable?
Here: h=4 m=1
